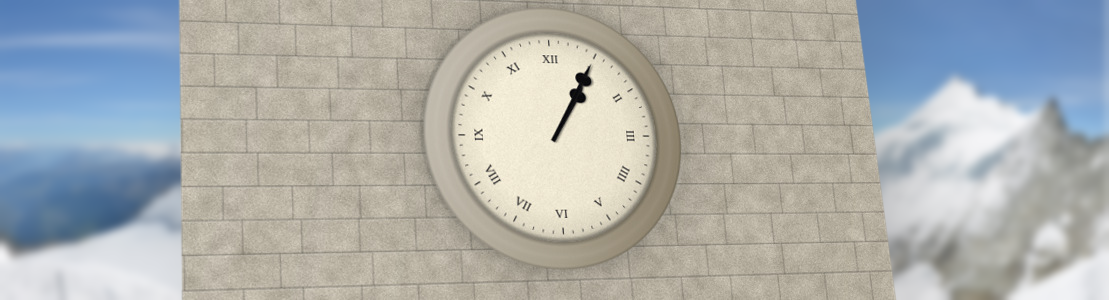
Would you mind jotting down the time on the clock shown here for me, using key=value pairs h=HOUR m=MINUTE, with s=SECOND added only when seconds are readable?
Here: h=1 m=5
